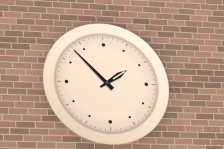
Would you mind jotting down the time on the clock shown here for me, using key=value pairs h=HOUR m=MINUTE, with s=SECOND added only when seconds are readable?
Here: h=1 m=53
